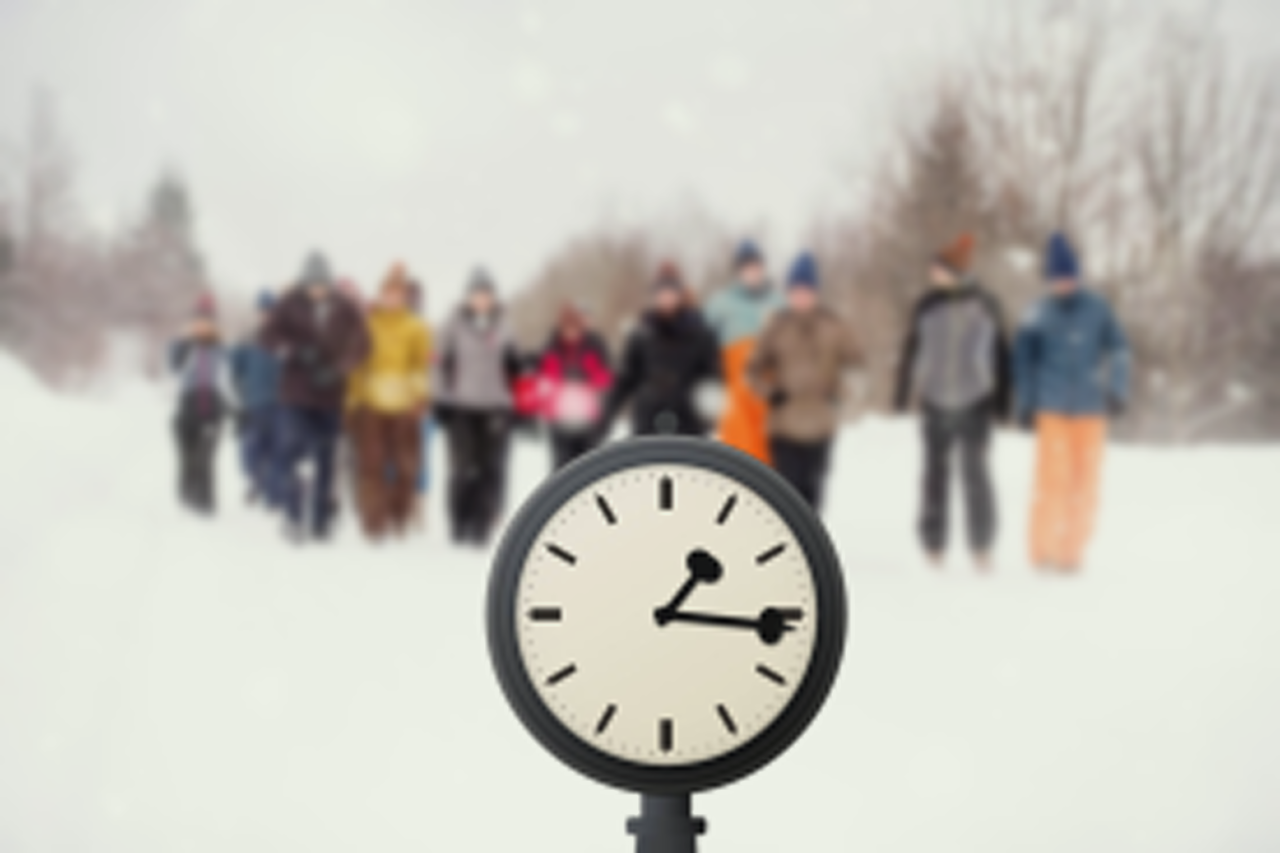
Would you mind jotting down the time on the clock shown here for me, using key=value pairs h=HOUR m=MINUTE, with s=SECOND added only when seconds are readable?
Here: h=1 m=16
